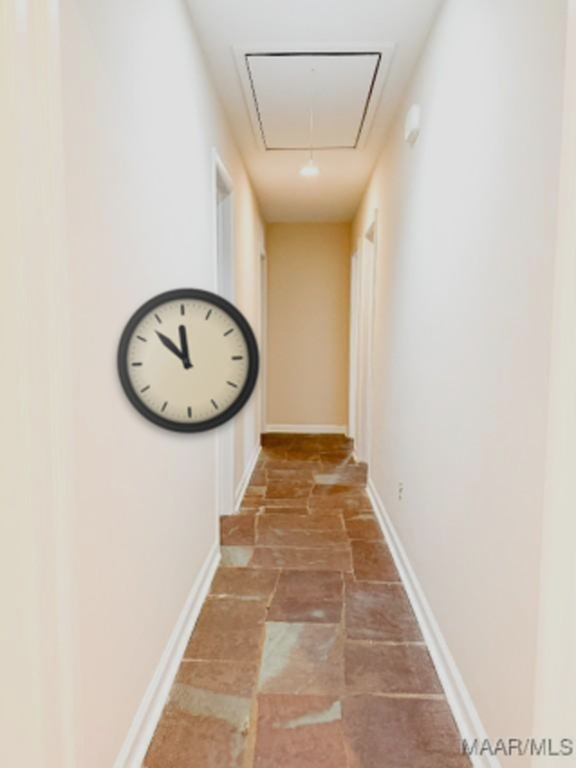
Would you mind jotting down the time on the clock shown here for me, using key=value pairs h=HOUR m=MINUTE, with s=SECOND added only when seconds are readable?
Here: h=11 m=53
